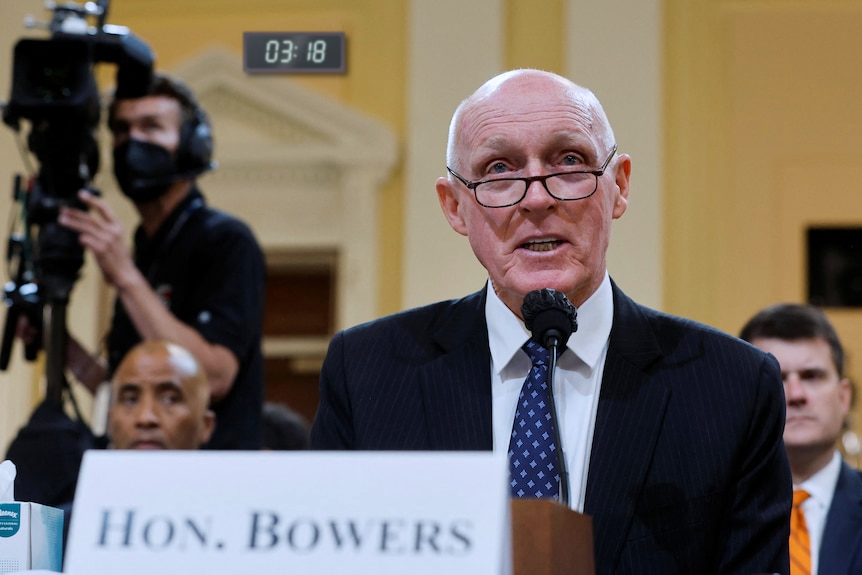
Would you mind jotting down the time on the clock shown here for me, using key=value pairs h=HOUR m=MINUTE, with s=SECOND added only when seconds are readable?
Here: h=3 m=18
